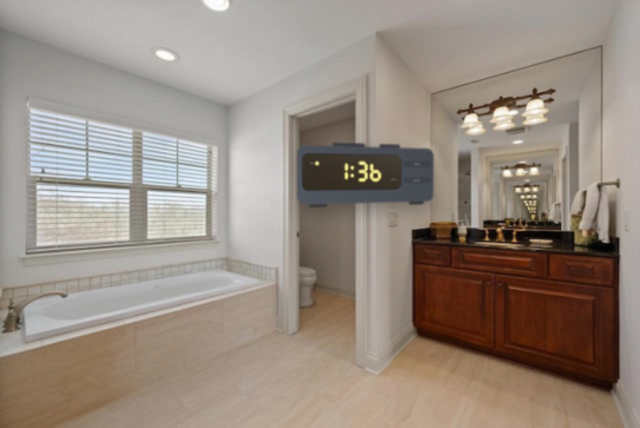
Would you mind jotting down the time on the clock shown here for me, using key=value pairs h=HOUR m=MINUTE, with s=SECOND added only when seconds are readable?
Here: h=1 m=36
